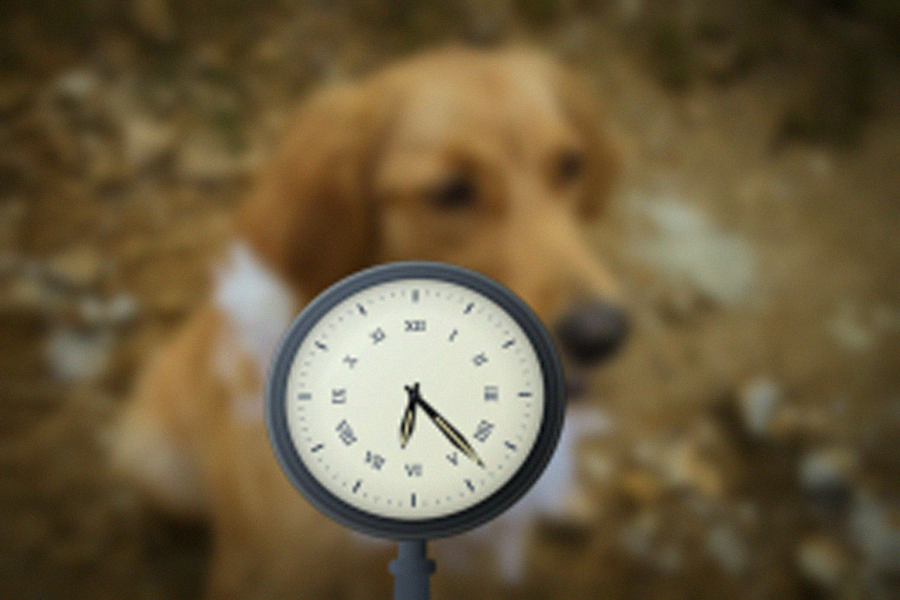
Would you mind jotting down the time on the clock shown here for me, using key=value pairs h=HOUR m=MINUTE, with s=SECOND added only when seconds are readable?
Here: h=6 m=23
